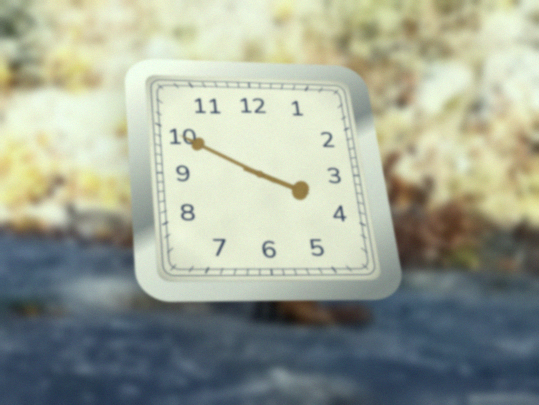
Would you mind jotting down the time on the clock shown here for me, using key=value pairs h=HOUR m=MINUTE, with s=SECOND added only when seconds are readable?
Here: h=3 m=50
